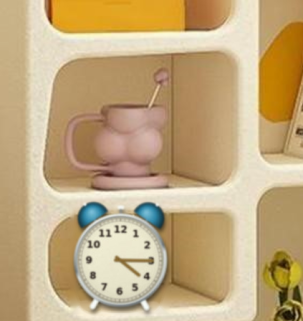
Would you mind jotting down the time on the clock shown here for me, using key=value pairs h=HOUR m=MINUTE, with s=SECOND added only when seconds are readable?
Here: h=4 m=15
